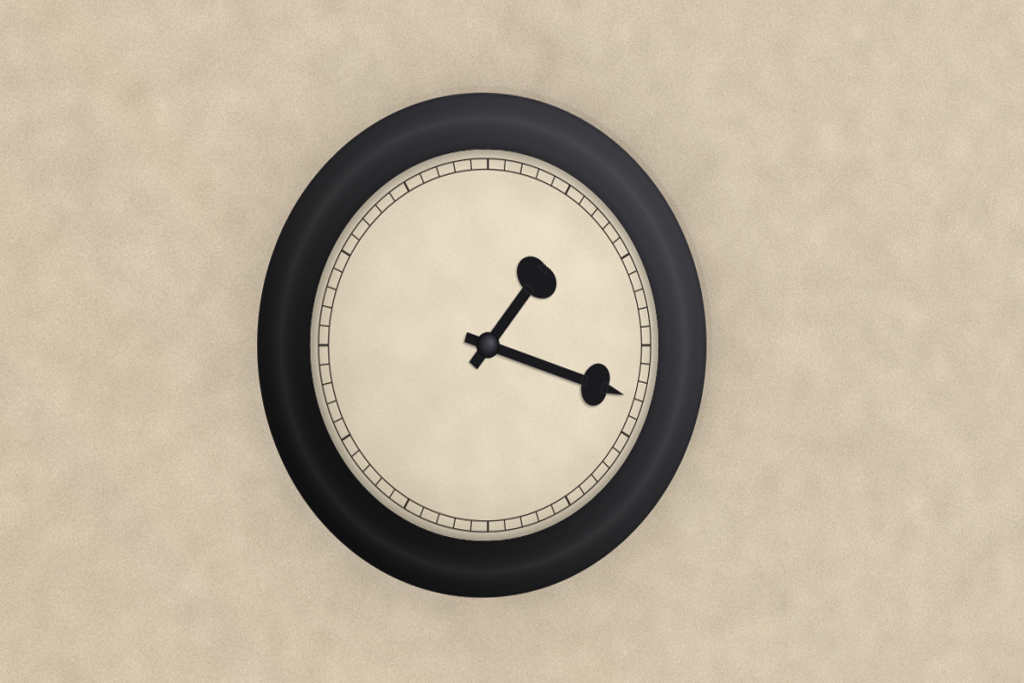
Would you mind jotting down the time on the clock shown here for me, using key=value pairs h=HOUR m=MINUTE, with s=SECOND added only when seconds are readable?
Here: h=1 m=18
